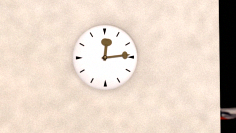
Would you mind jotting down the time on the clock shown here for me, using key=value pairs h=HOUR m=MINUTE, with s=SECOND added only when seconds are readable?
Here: h=12 m=14
